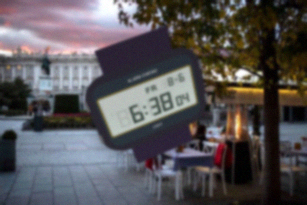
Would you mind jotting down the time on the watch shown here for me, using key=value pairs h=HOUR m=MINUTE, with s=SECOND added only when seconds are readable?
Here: h=6 m=38
